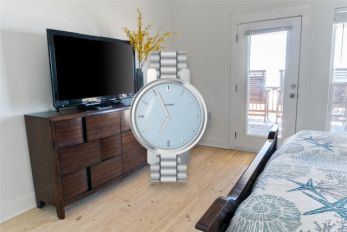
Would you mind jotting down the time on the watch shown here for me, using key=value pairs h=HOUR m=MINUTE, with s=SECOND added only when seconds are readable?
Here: h=6 m=56
